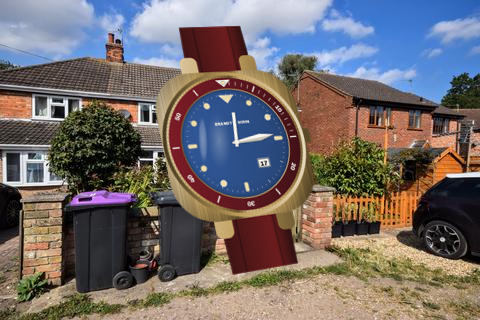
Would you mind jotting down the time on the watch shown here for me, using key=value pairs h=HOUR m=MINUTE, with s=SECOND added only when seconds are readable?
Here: h=12 m=14
